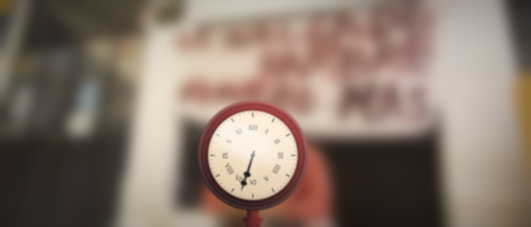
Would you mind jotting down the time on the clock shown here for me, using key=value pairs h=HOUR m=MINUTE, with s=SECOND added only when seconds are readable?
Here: h=6 m=33
